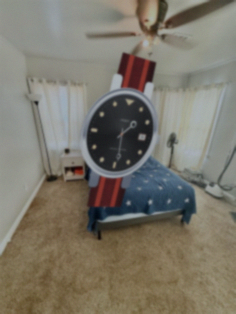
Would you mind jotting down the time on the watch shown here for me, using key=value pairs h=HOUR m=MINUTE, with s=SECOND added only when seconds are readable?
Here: h=1 m=29
